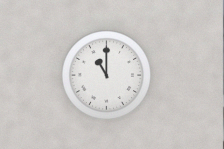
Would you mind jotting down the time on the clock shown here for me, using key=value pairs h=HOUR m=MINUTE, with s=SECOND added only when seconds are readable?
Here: h=11 m=0
